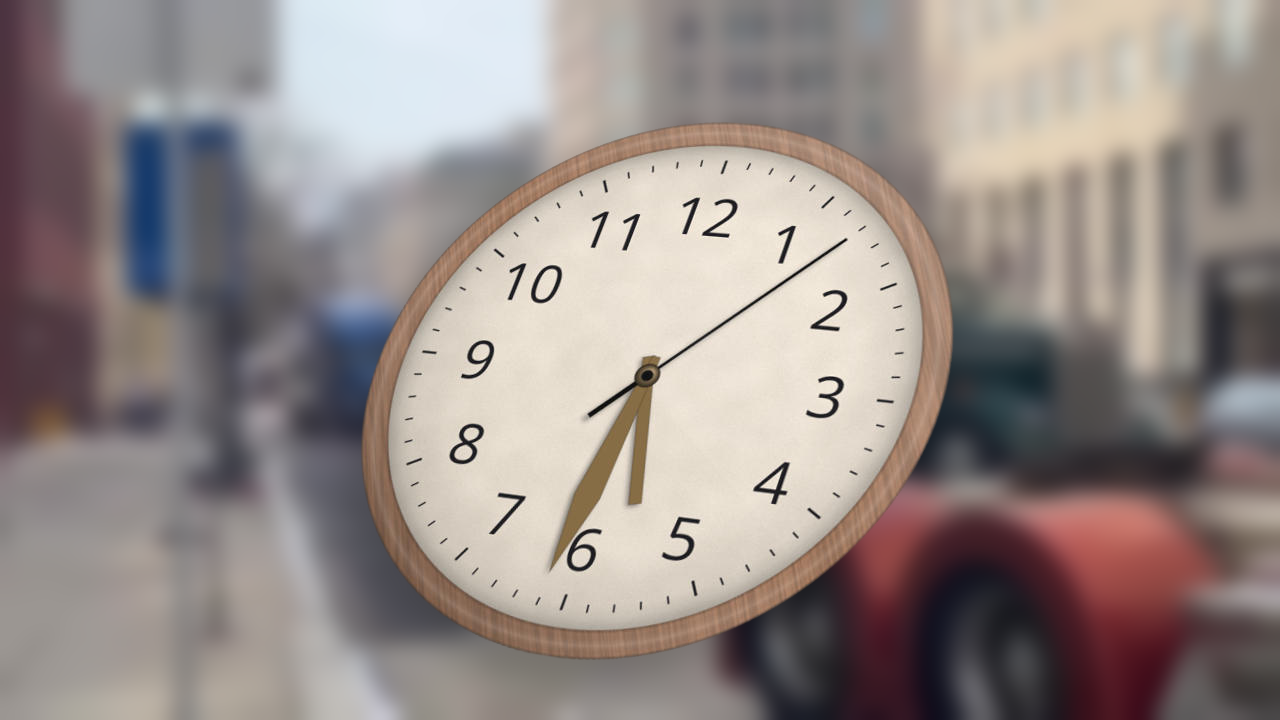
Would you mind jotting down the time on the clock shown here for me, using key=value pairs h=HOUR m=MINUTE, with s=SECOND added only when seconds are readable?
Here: h=5 m=31 s=7
